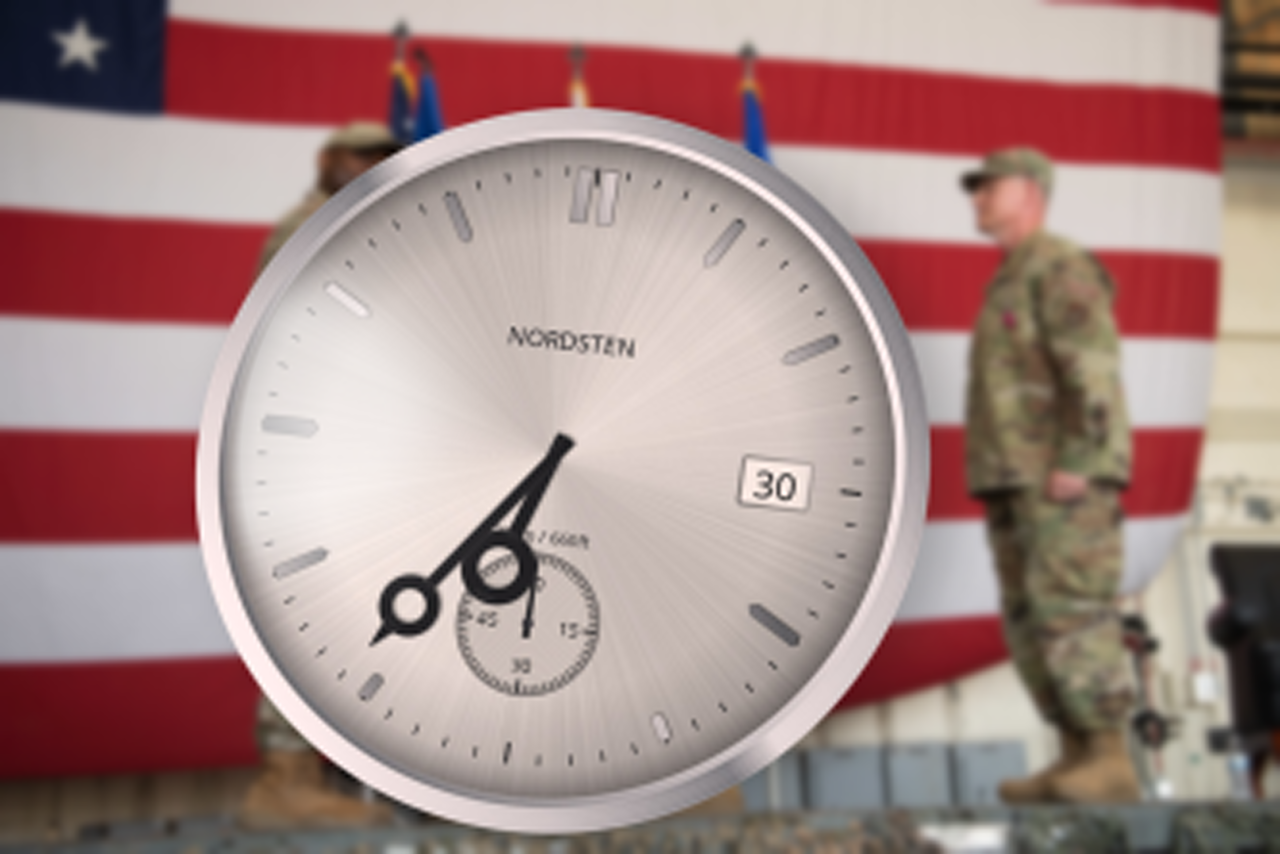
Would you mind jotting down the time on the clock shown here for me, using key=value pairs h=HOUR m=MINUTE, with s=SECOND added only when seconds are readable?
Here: h=6 m=36
